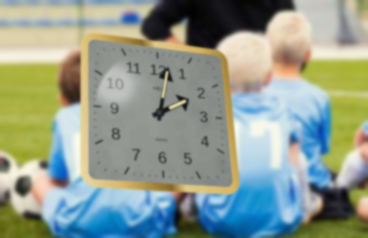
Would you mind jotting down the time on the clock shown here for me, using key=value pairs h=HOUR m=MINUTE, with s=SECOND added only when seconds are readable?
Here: h=2 m=2
